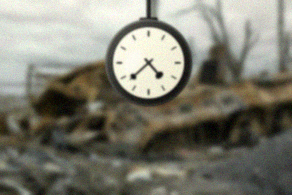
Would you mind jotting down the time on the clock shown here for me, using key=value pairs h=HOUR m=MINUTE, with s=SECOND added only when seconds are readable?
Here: h=4 m=38
